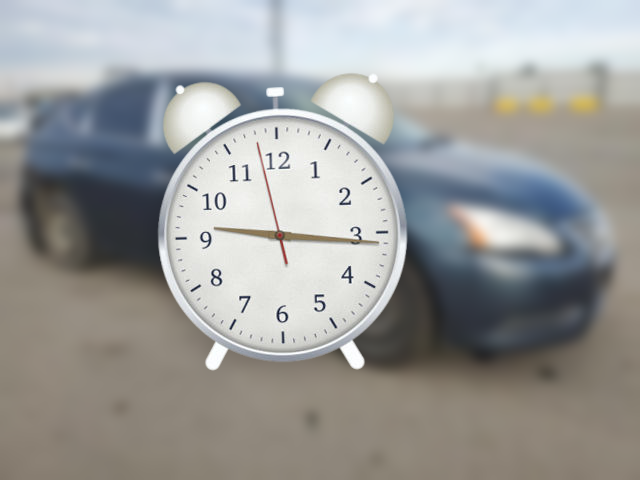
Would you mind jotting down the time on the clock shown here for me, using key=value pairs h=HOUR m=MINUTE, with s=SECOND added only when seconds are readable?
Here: h=9 m=15 s=58
